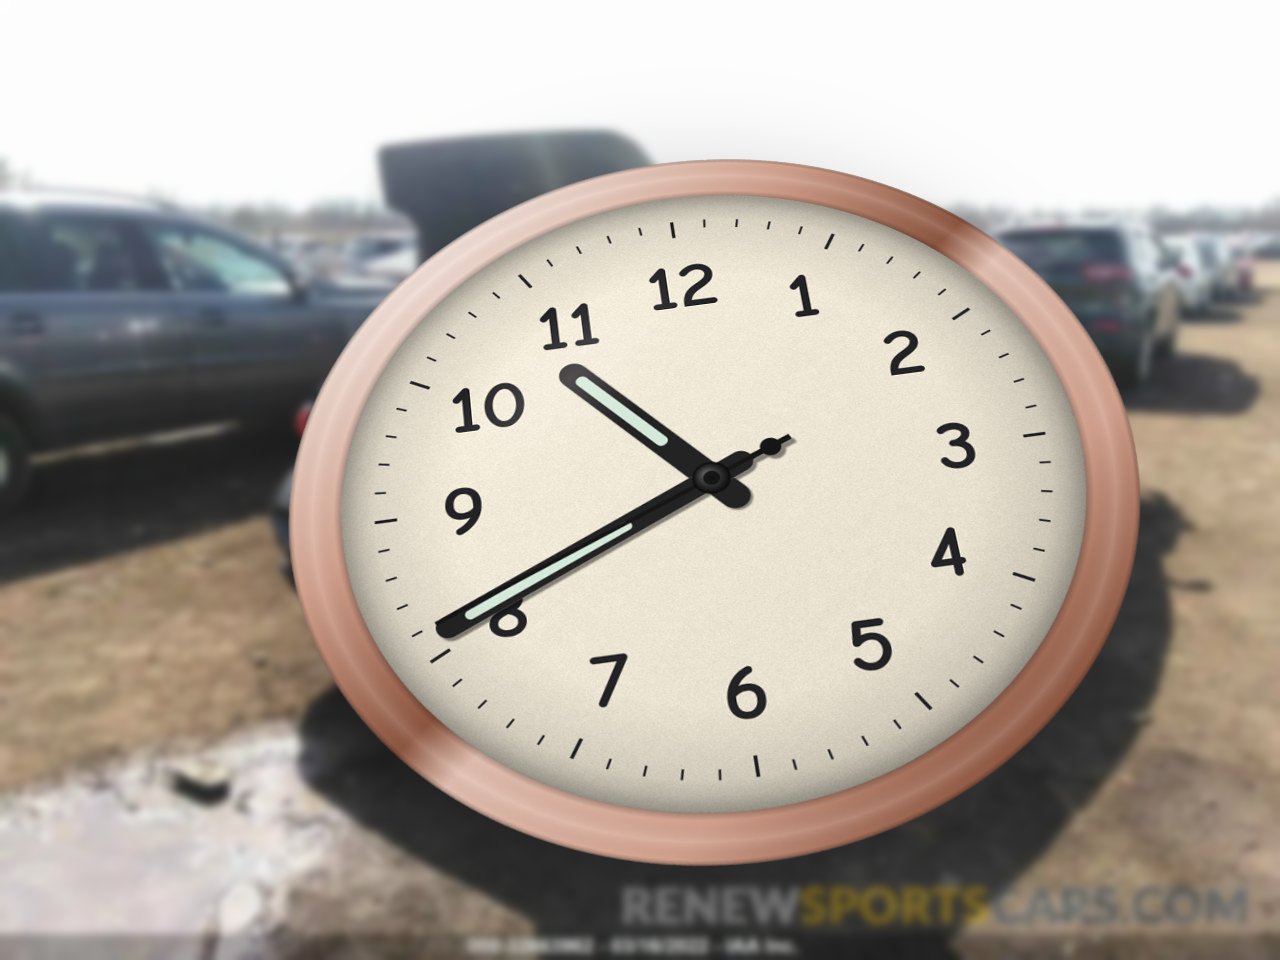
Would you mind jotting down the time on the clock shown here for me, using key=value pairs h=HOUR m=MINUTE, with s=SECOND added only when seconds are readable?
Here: h=10 m=40 s=41
